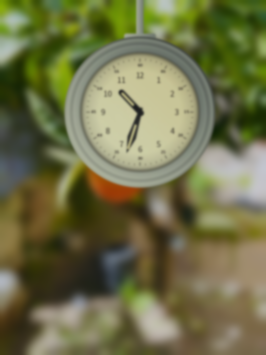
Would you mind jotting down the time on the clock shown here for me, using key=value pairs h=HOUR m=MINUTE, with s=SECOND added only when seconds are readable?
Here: h=10 m=33
